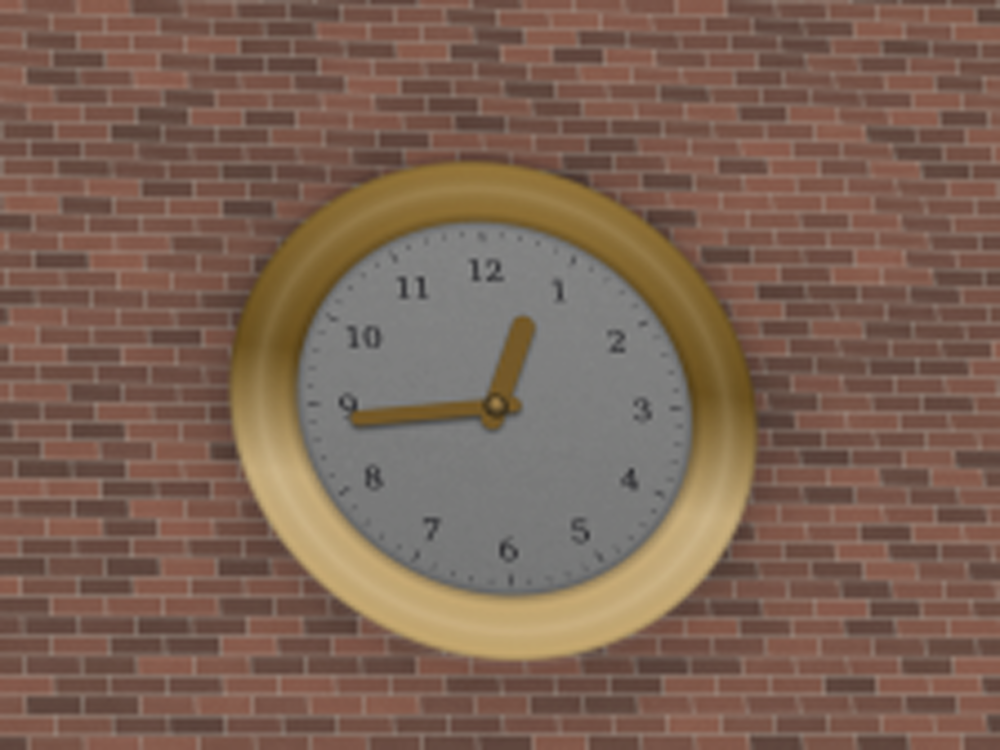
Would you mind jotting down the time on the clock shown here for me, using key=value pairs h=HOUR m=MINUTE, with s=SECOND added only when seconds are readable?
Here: h=12 m=44
